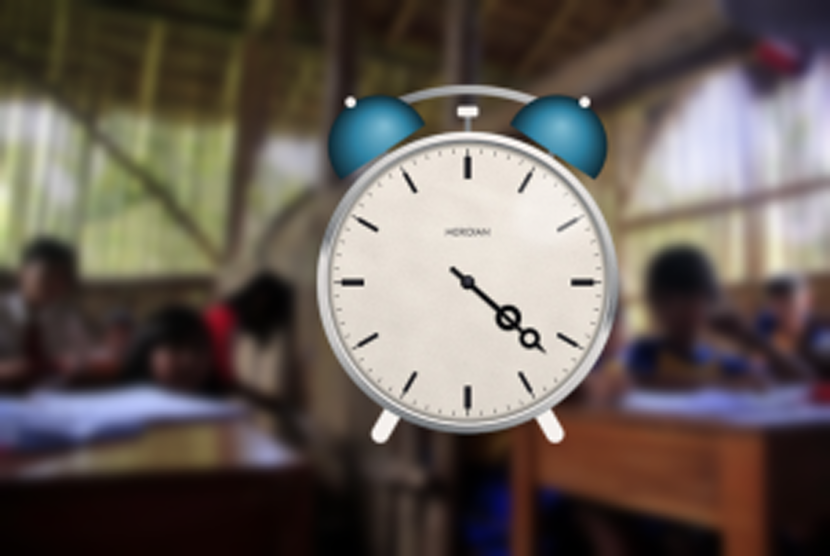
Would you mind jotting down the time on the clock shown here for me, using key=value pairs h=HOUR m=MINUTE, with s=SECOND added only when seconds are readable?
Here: h=4 m=22
